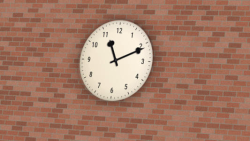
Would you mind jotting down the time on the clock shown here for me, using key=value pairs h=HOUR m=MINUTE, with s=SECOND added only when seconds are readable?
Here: h=11 m=11
